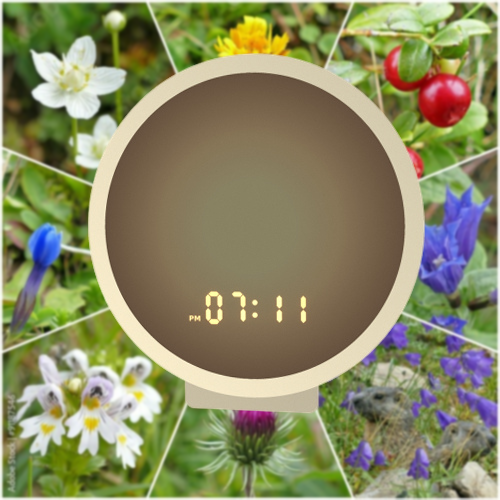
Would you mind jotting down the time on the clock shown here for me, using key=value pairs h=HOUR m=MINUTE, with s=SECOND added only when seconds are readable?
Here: h=7 m=11
